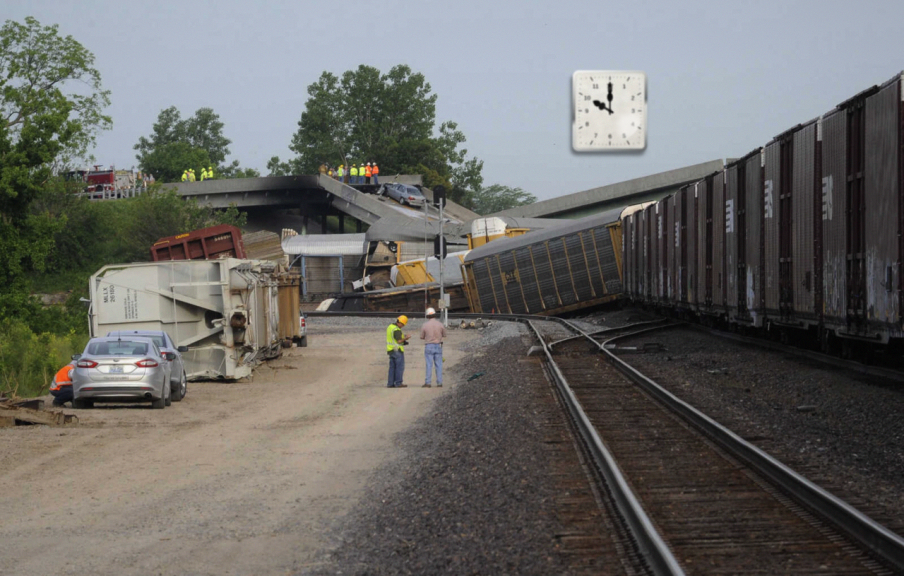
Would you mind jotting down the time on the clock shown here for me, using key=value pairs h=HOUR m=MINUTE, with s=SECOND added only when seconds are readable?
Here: h=10 m=0
